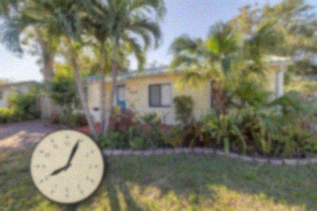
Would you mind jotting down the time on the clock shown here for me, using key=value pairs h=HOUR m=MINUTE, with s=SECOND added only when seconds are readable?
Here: h=8 m=4
